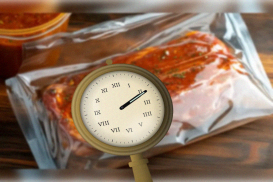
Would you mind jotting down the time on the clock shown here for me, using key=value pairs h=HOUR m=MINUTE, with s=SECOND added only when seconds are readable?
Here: h=2 m=11
